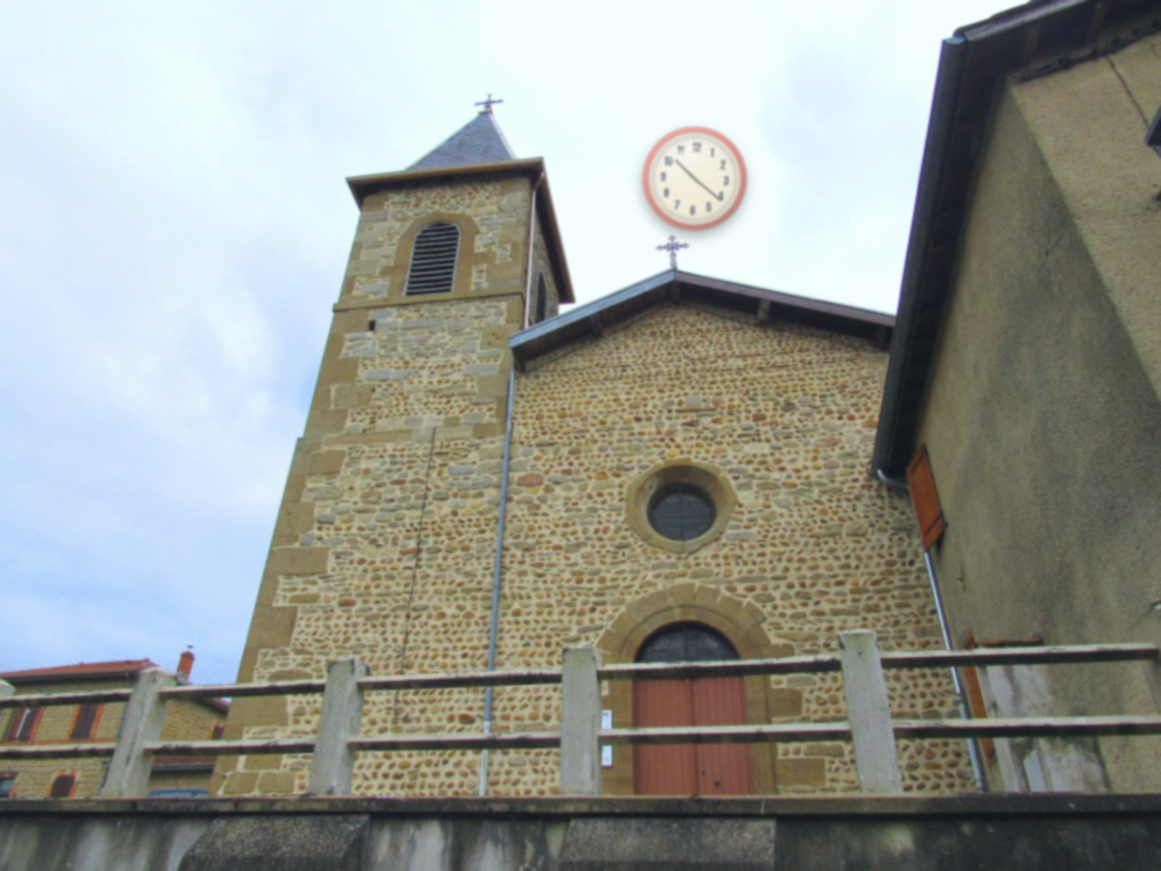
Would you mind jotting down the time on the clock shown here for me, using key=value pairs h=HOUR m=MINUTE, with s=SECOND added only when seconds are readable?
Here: h=10 m=21
